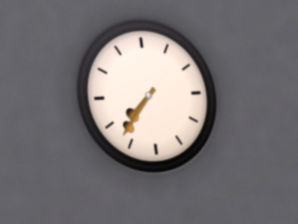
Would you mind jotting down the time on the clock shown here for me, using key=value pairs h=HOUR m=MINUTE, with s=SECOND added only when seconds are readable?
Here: h=7 m=37
